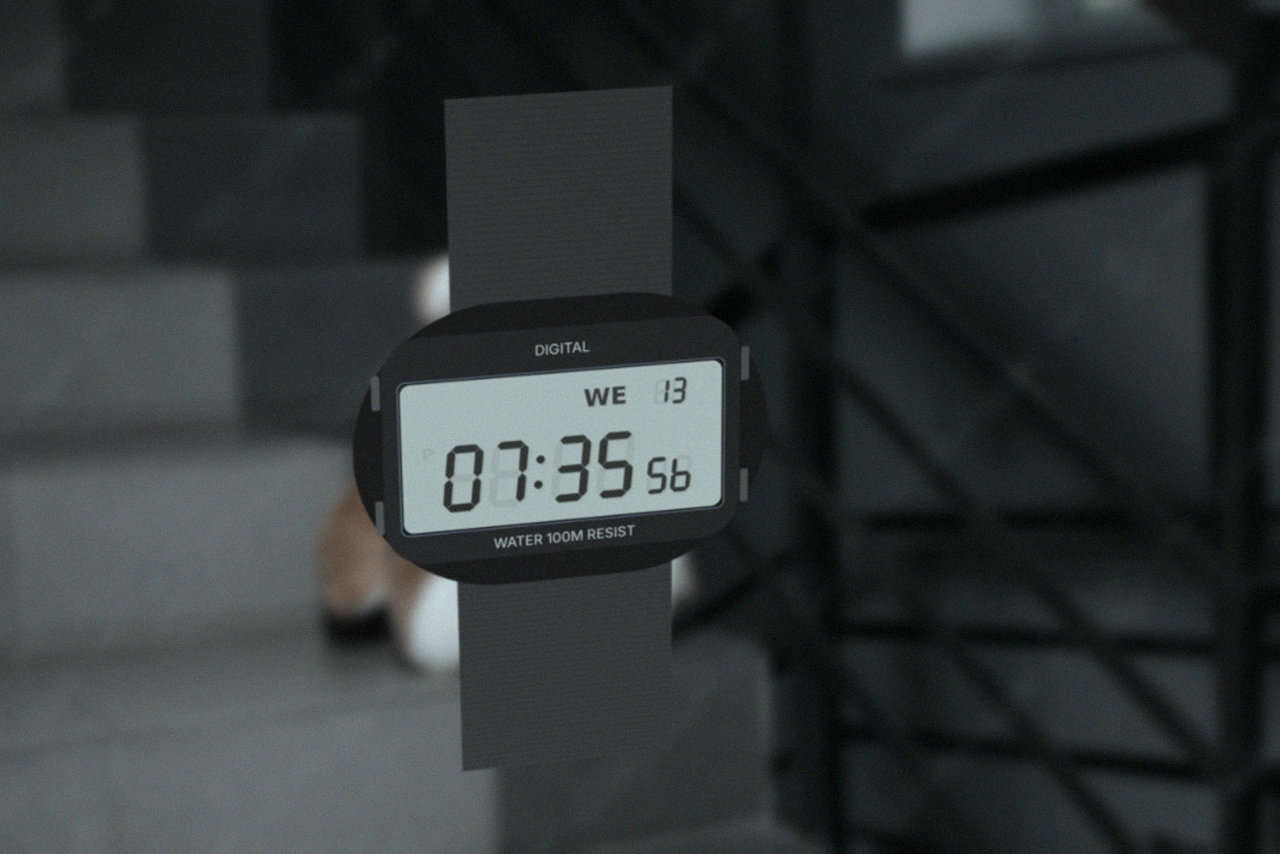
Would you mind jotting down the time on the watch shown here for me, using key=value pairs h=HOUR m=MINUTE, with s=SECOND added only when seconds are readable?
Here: h=7 m=35 s=56
